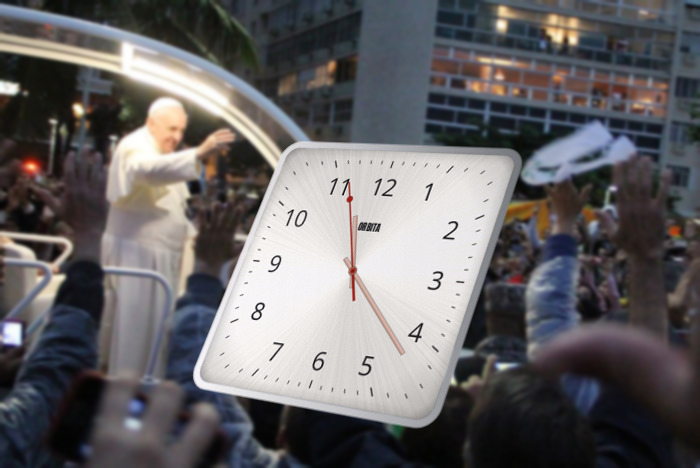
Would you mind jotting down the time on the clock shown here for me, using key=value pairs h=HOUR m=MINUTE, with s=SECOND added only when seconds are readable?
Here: h=11 m=21 s=56
